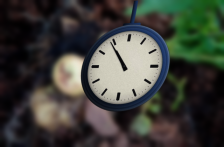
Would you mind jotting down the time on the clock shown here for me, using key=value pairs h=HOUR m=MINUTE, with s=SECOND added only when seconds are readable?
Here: h=10 m=54
